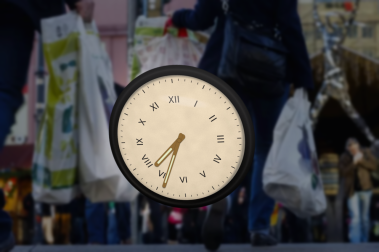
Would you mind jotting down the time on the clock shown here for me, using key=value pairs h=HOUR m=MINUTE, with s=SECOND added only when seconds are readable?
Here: h=7 m=34
